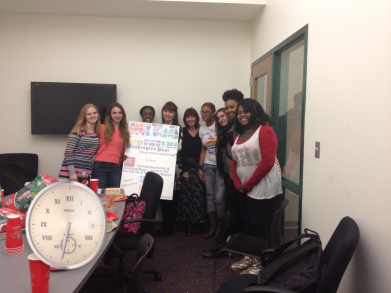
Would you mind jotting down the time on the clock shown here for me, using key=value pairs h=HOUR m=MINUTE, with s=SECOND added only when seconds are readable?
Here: h=6 m=32
